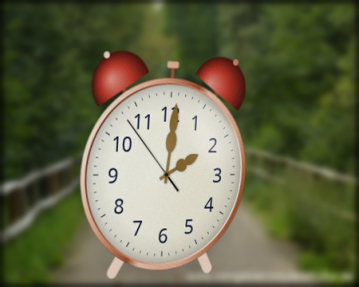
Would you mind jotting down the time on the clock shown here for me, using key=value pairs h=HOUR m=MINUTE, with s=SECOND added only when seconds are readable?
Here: h=2 m=0 s=53
